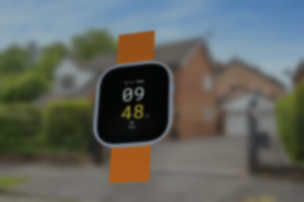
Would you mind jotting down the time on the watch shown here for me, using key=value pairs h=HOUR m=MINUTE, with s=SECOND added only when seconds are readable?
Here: h=9 m=48
